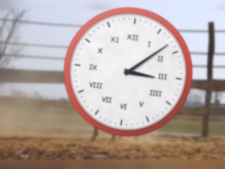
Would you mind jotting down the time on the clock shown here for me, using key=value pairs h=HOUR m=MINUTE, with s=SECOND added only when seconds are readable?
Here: h=3 m=8
